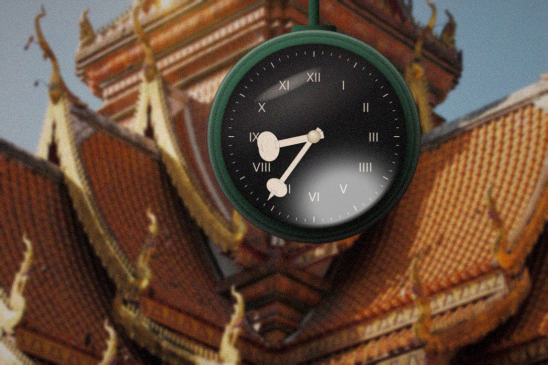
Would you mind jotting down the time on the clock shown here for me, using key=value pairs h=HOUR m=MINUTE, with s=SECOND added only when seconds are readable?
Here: h=8 m=36
